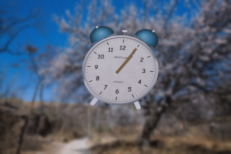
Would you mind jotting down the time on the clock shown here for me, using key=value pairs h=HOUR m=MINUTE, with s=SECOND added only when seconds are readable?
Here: h=1 m=5
